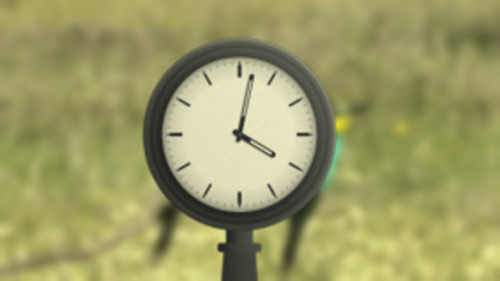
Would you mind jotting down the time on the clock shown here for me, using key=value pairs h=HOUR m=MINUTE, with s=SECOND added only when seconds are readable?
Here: h=4 m=2
